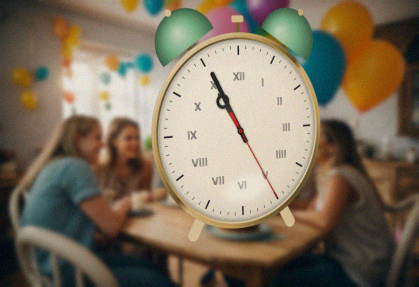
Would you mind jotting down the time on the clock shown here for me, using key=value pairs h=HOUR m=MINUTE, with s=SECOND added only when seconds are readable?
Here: h=10 m=55 s=25
